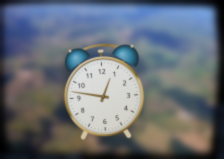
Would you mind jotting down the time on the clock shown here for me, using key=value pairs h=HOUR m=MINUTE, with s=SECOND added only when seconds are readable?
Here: h=12 m=47
